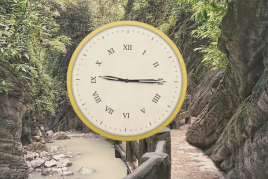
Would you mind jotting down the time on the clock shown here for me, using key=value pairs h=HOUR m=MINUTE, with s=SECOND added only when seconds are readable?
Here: h=9 m=15
